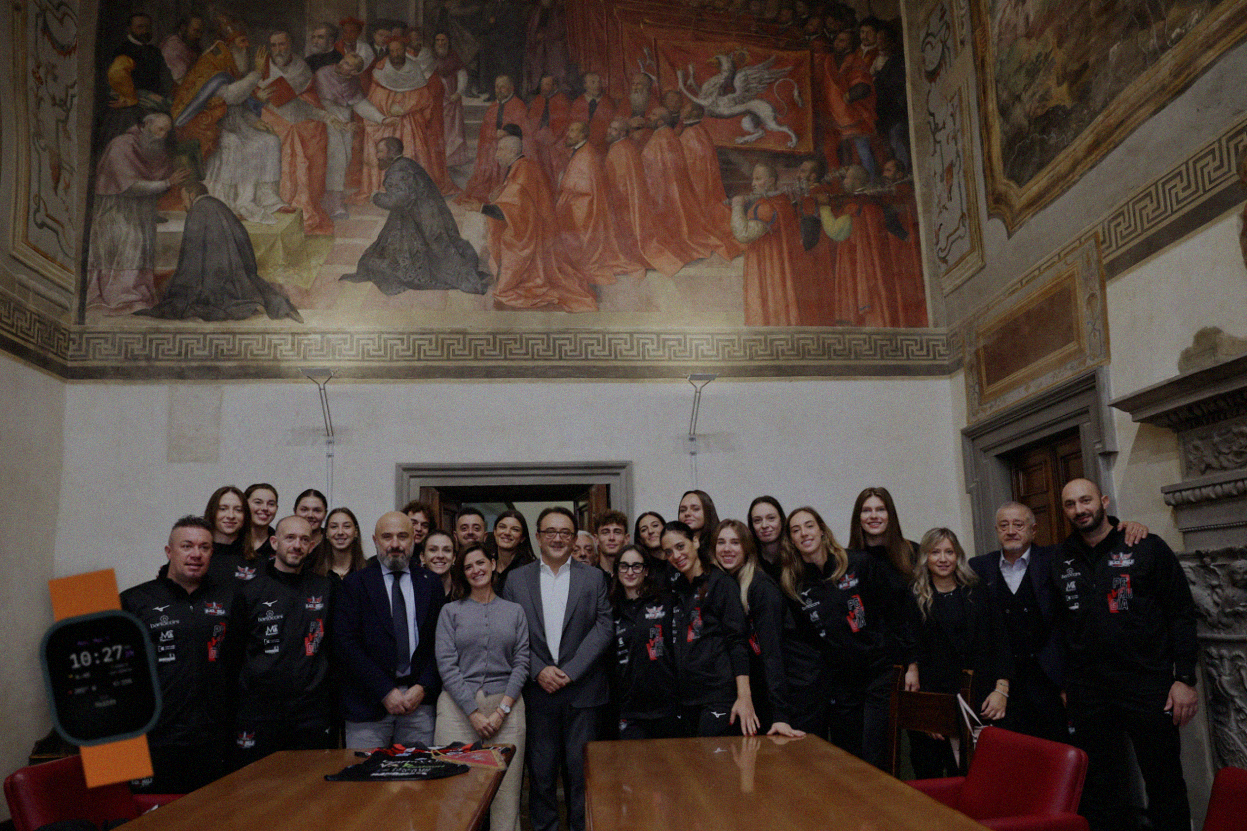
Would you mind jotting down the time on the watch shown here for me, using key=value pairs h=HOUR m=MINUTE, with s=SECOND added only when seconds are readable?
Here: h=10 m=27
